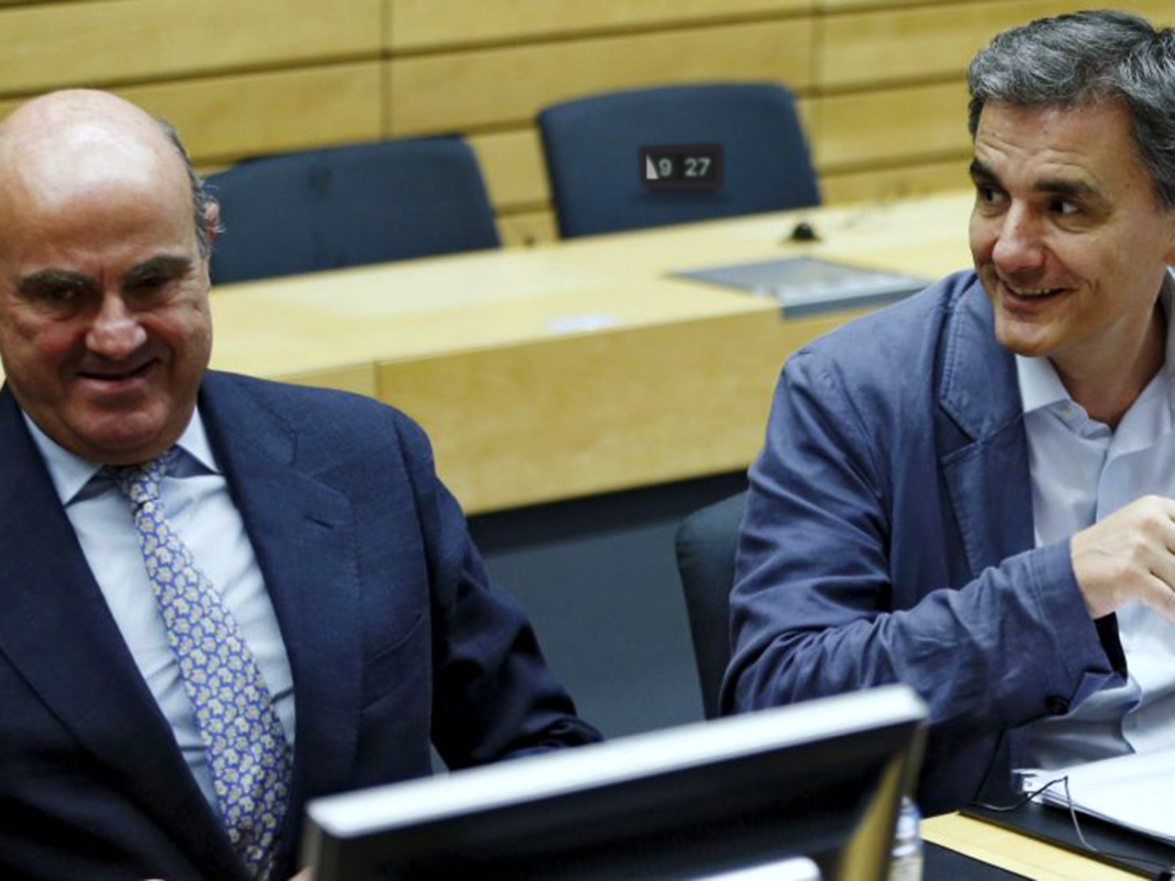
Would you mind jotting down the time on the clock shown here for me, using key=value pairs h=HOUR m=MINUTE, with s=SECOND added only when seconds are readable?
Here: h=9 m=27
